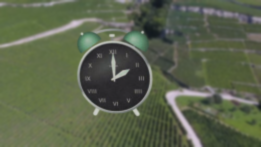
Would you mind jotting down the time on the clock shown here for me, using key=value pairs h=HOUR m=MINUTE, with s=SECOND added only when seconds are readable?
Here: h=2 m=0
